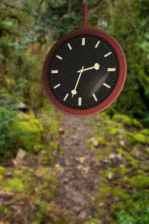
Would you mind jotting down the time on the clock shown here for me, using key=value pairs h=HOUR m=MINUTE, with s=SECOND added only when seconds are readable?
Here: h=2 m=33
